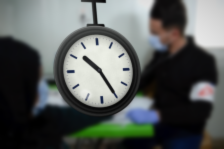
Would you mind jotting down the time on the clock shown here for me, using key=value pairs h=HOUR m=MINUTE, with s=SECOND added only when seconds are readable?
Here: h=10 m=25
